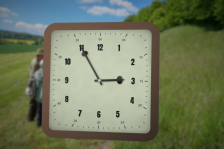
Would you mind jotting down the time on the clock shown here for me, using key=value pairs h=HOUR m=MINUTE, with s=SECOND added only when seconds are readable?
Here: h=2 m=55
